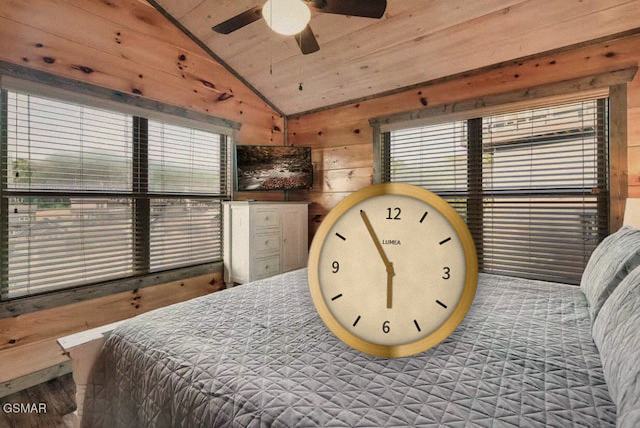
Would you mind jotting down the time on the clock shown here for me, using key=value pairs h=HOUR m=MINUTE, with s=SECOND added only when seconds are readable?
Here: h=5 m=55
